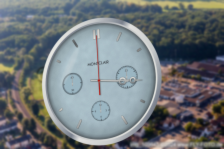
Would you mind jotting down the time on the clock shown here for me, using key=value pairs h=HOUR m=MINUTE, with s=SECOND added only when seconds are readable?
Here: h=3 m=16
